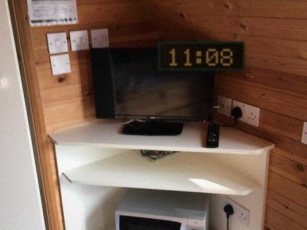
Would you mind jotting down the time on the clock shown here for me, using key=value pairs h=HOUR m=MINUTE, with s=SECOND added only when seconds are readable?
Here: h=11 m=8
